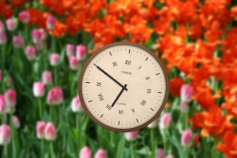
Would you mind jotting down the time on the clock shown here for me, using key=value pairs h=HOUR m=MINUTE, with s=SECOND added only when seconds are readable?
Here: h=6 m=50
